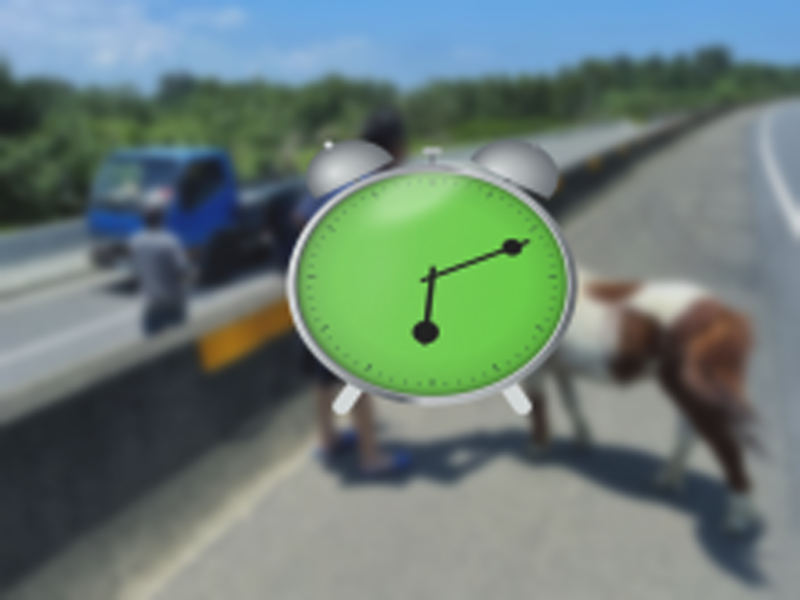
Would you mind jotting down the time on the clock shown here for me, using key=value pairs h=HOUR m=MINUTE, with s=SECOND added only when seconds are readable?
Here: h=6 m=11
